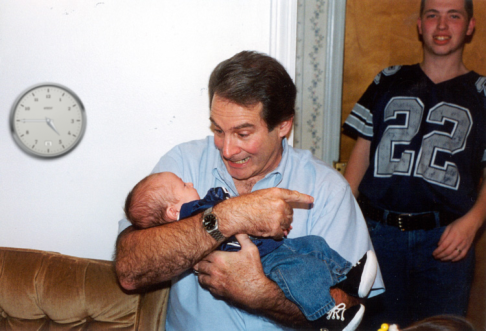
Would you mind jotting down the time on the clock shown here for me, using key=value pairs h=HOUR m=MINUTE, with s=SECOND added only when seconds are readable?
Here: h=4 m=45
